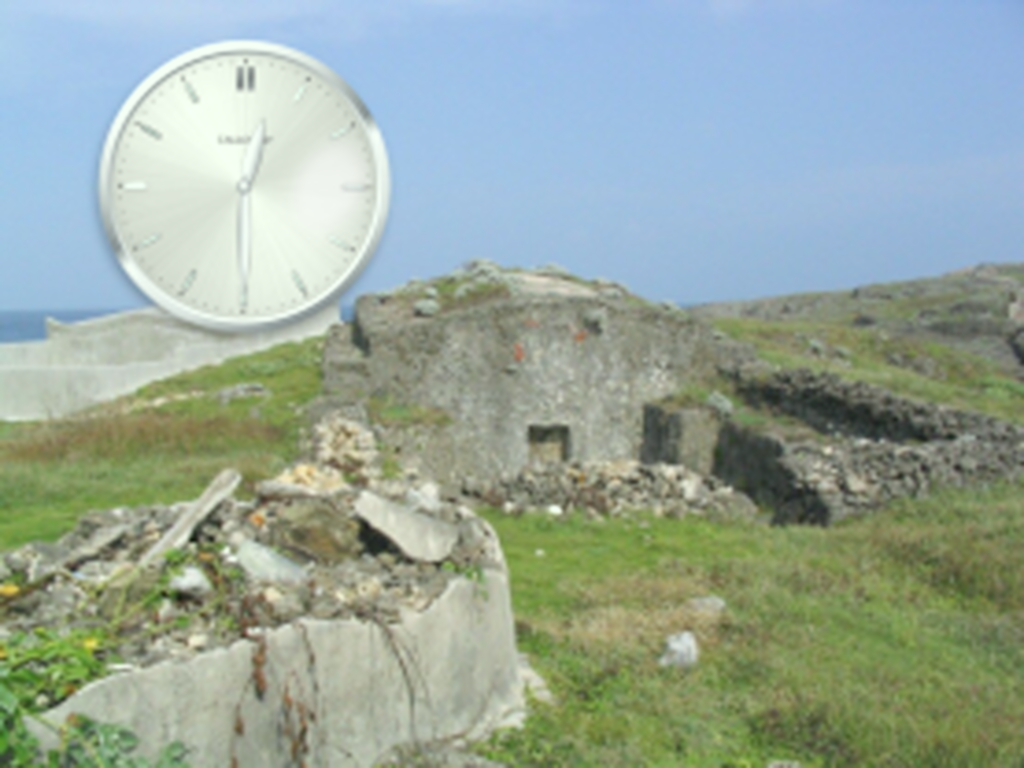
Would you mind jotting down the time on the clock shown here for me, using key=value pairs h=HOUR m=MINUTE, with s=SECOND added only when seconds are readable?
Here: h=12 m=30
